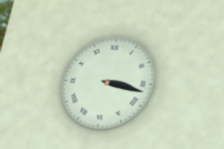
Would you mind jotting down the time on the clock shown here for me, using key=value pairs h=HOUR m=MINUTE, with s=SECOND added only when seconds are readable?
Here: h=3 m=17
